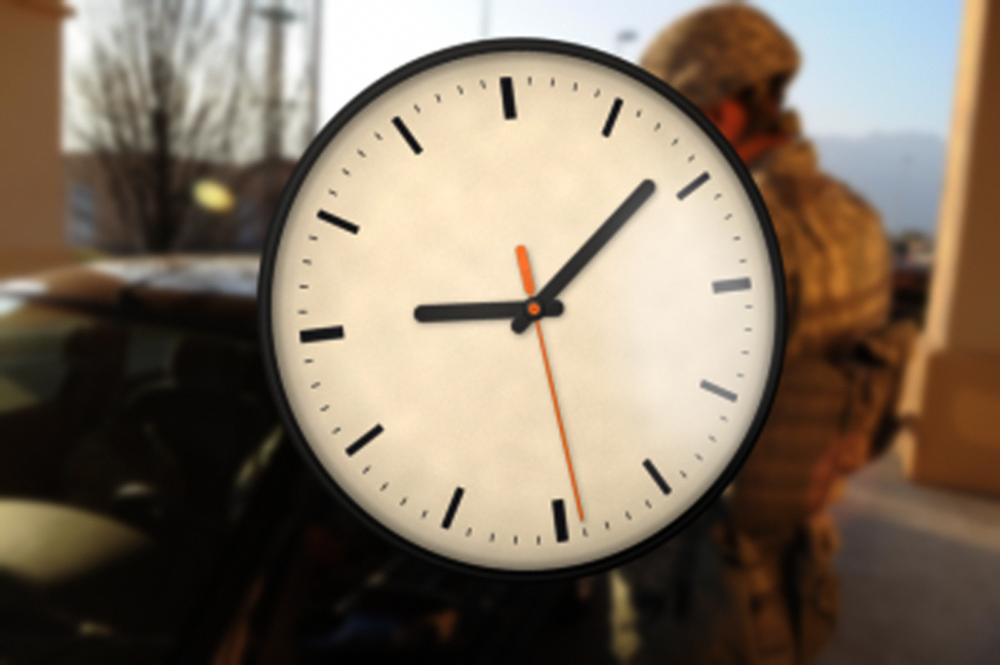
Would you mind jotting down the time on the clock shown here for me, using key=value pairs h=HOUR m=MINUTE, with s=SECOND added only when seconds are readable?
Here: h=9 m=8 s=29
